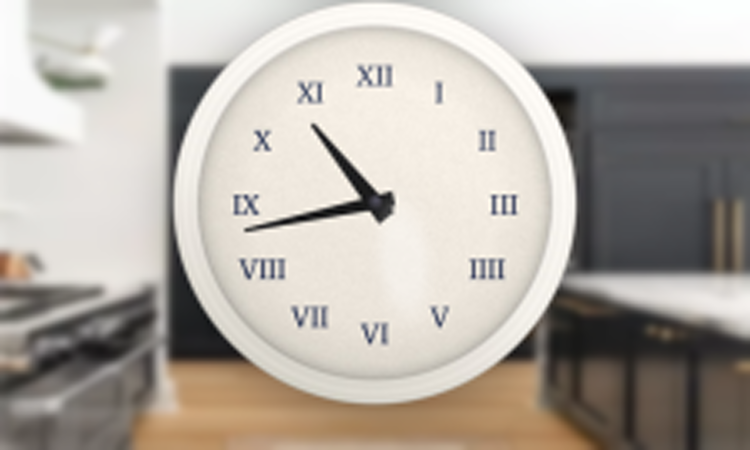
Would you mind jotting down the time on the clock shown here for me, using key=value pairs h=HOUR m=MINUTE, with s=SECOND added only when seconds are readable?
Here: h=10 m=43
